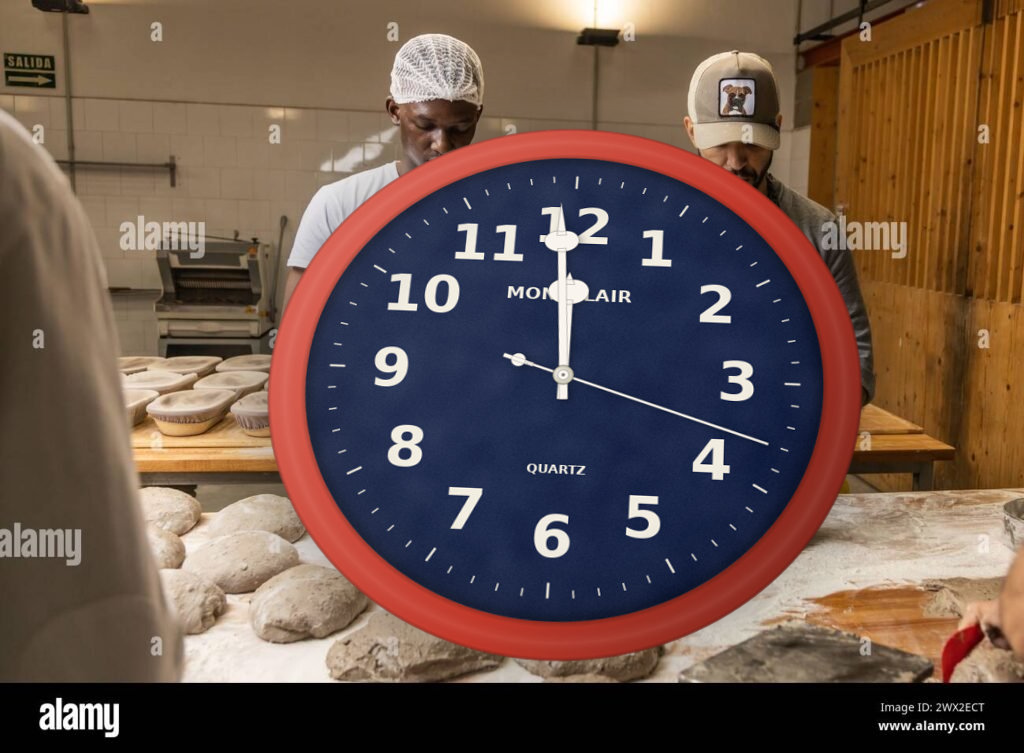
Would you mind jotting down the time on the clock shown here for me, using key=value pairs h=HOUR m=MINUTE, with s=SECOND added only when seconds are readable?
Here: h=11 m=59 s=18
